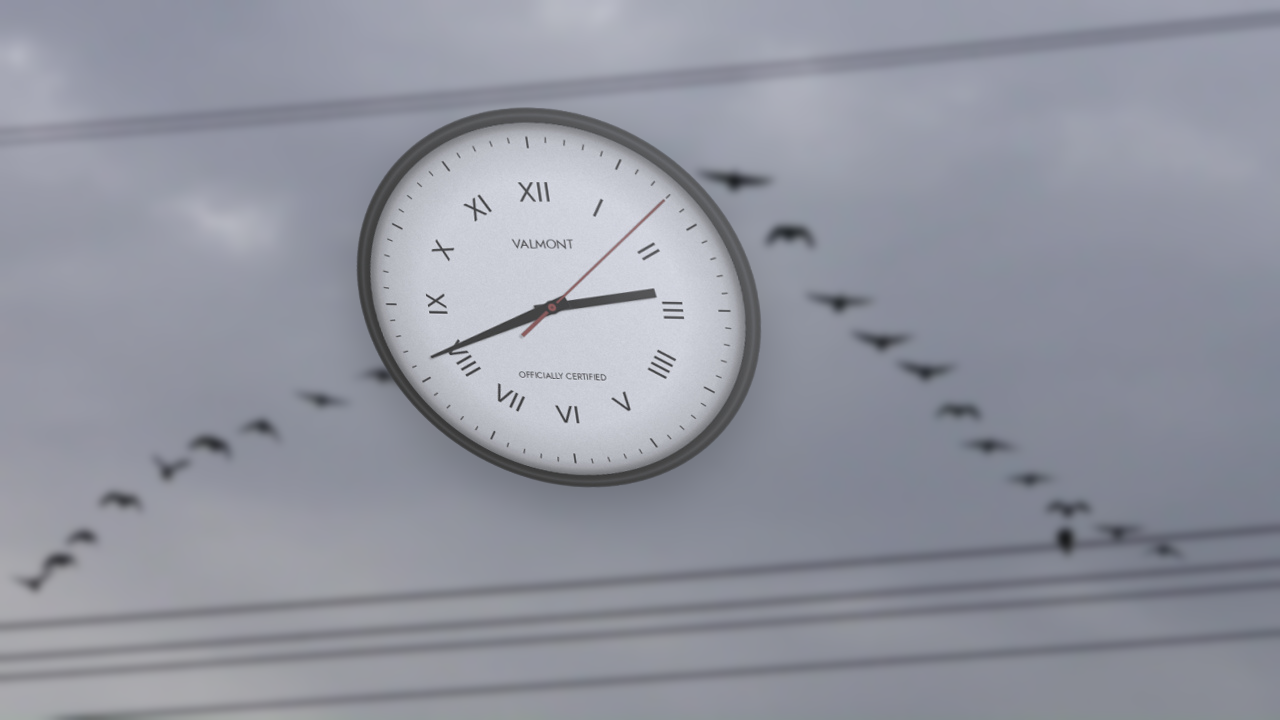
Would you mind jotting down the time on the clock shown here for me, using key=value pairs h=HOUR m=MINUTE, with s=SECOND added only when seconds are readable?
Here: h=2 m=41 s=8
